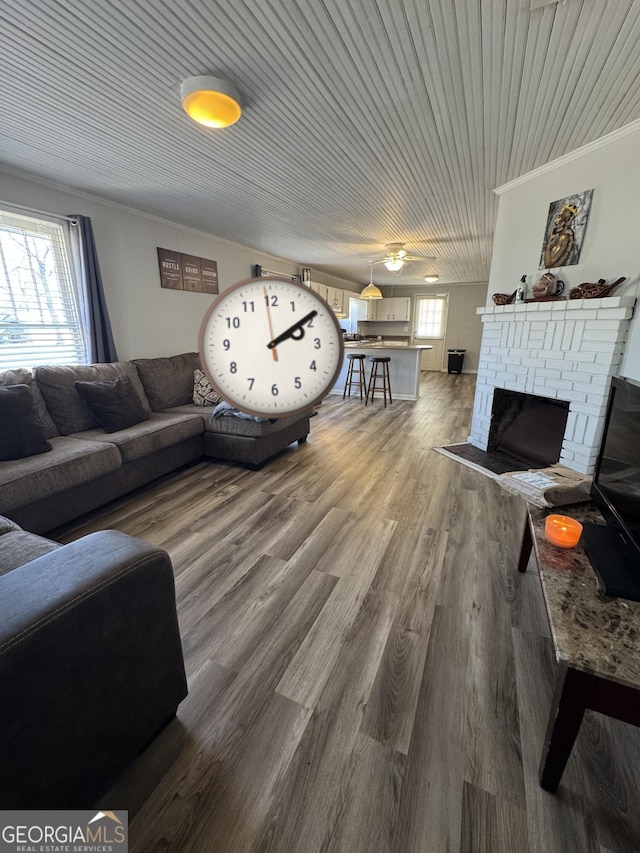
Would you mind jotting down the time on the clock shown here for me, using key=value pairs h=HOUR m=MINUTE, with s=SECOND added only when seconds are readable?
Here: h=2 m=8 s=59
